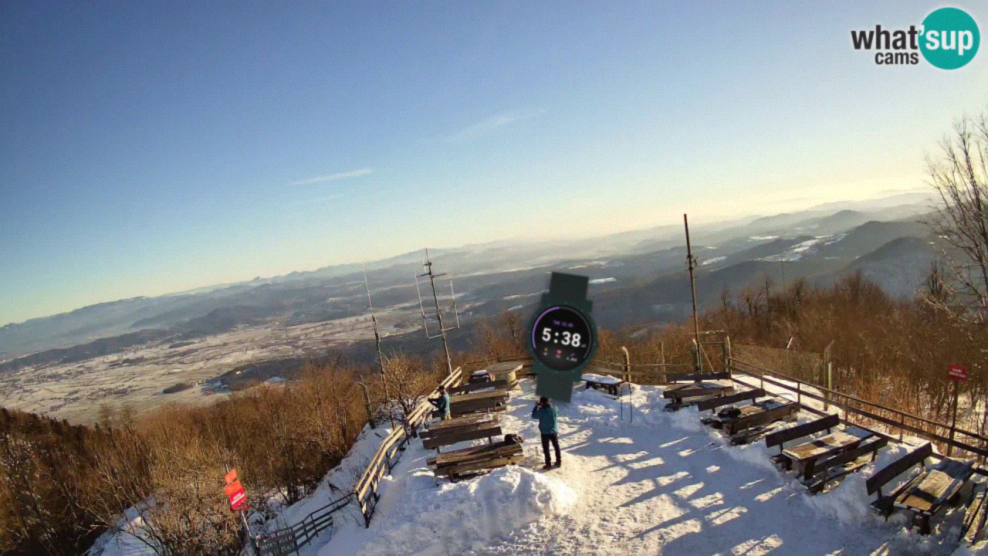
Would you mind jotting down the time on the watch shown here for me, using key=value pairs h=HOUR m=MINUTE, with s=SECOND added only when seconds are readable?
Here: h=5 m=38
